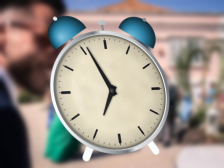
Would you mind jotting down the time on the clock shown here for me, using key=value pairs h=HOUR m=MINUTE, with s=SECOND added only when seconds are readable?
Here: h=6 m=56
